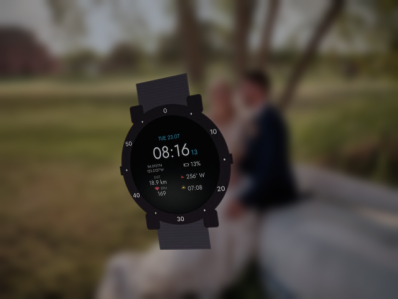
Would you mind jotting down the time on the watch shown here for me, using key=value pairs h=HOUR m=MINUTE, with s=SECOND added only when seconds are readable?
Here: h=8 m=16
